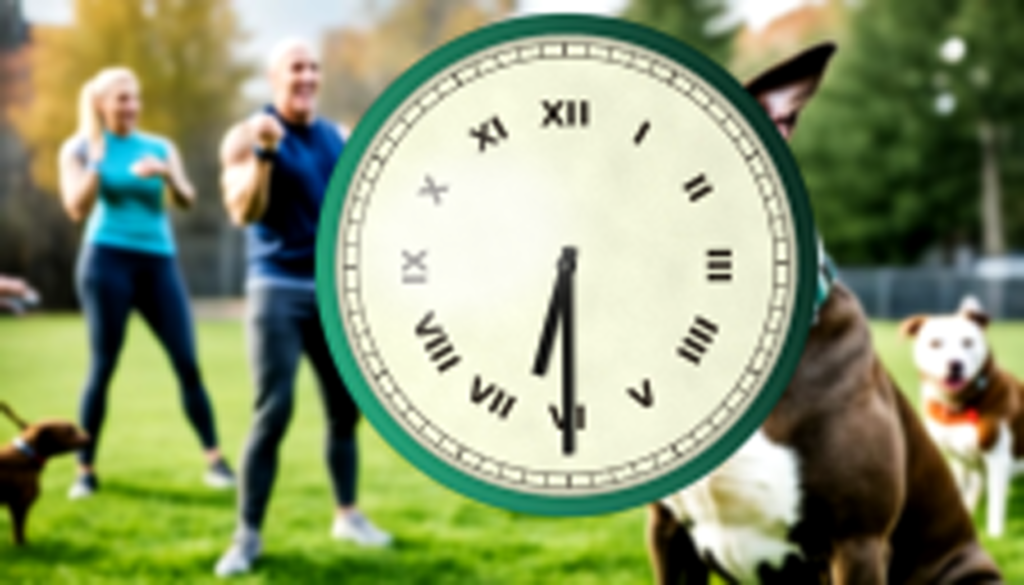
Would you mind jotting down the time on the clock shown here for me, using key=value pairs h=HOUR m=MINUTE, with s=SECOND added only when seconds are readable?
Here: h=6 m=30
